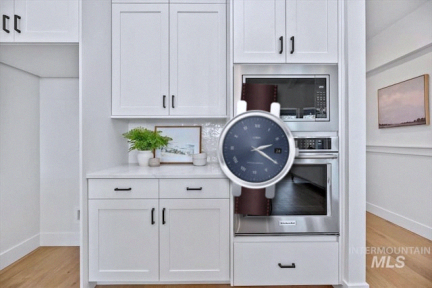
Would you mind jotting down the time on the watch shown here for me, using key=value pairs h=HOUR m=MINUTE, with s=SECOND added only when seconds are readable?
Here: h=2 m=20
